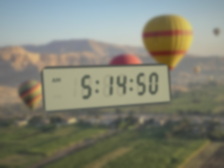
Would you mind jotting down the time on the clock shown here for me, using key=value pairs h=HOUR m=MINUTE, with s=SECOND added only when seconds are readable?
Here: h=5 m=14 s=50
